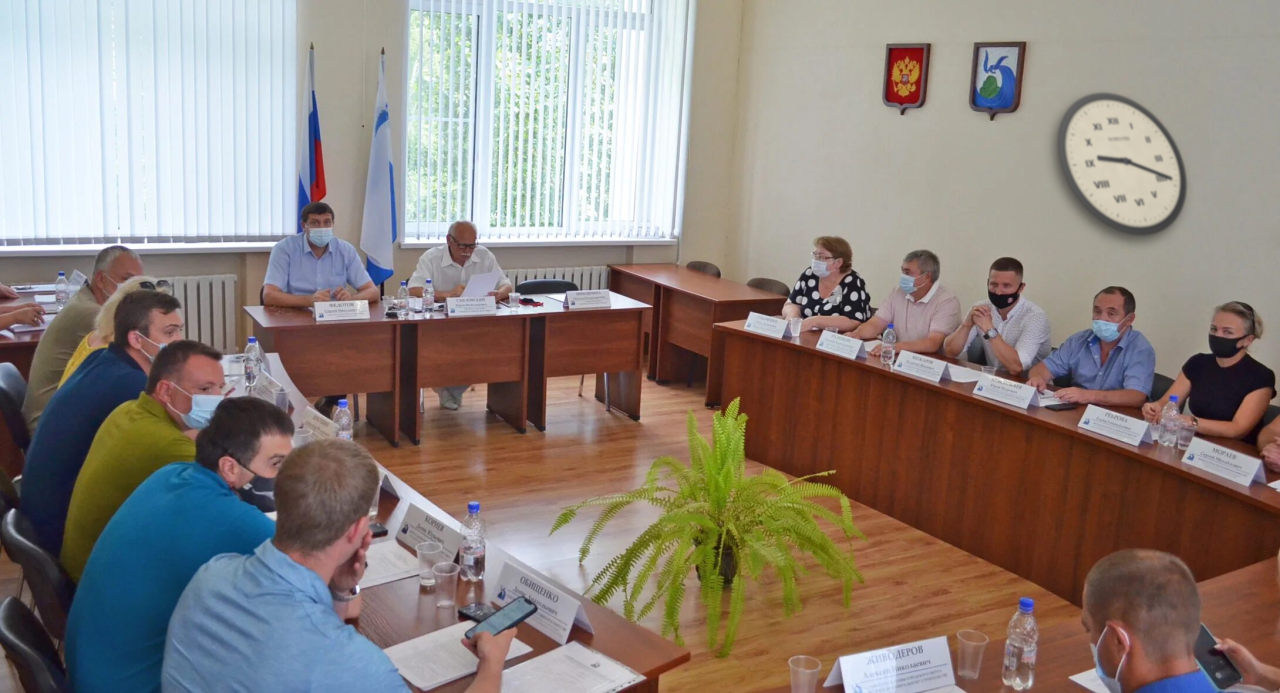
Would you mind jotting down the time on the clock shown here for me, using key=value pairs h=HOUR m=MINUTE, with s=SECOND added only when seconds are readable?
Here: h=9 m=19
